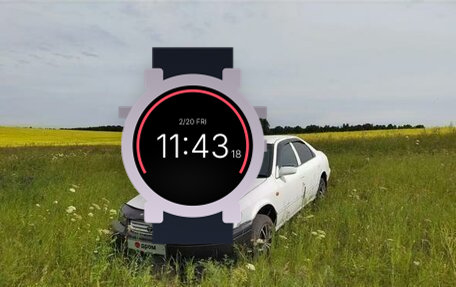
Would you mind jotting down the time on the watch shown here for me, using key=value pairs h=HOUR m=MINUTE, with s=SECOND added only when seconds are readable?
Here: h=11 m=43 s=18
